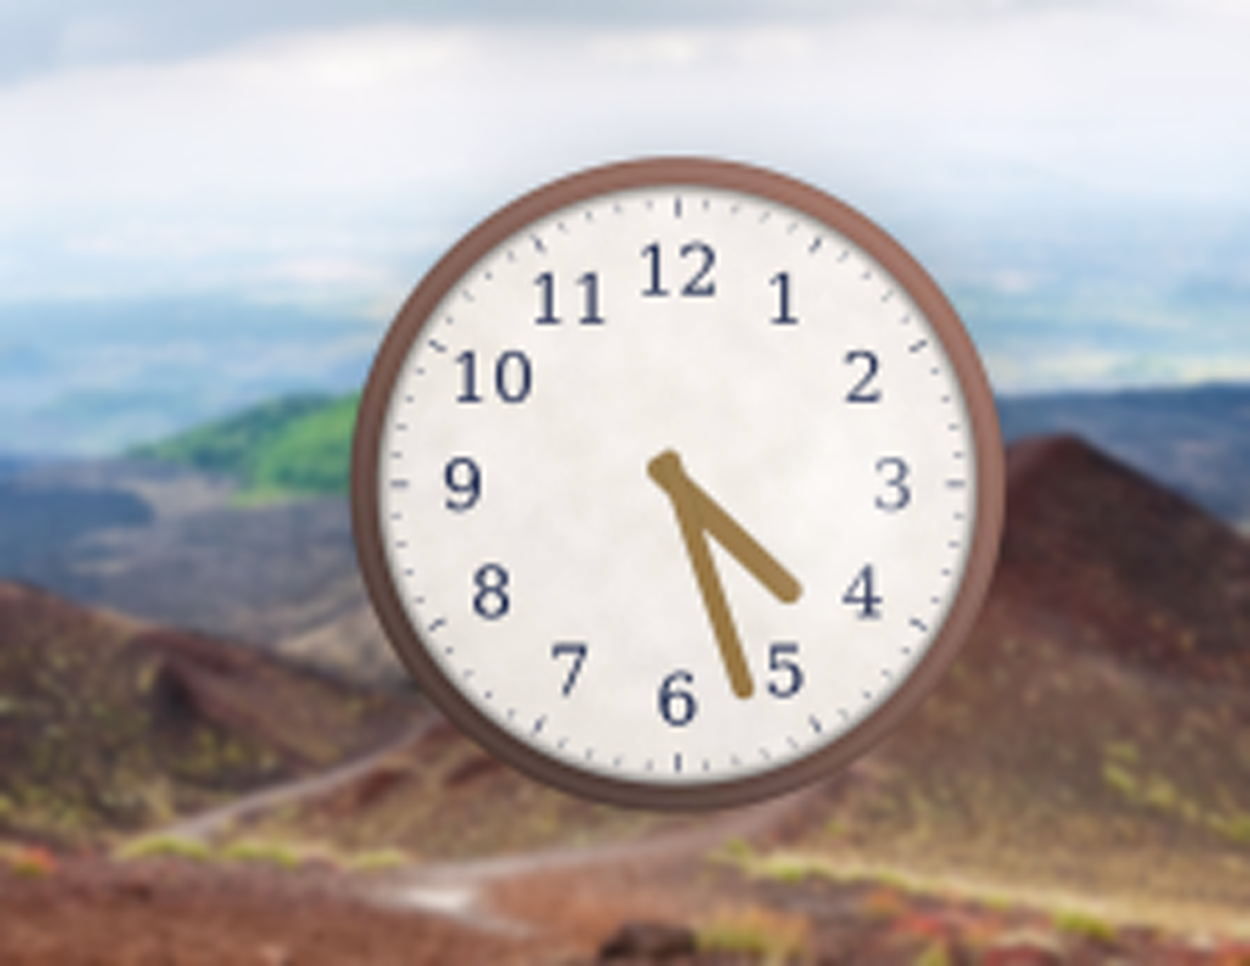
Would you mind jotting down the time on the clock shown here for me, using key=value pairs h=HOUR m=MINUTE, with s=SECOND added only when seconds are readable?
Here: h=4 m=27
